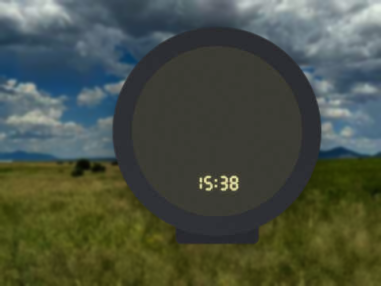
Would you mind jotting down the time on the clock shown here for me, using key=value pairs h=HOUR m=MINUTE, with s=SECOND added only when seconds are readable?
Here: h=15 m=38
